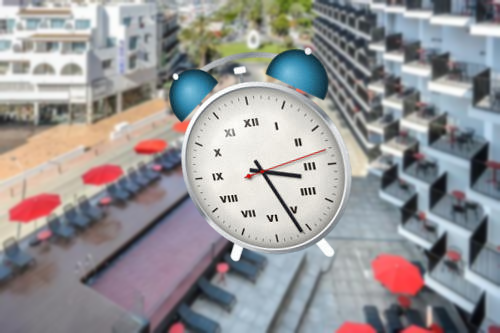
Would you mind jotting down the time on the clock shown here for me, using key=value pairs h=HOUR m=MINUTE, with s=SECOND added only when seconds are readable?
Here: h=3 m=26 s=13
